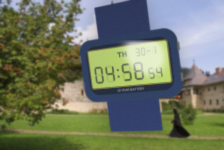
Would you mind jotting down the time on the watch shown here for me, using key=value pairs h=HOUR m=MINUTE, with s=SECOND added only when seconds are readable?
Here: h=4 m=58 s=54
